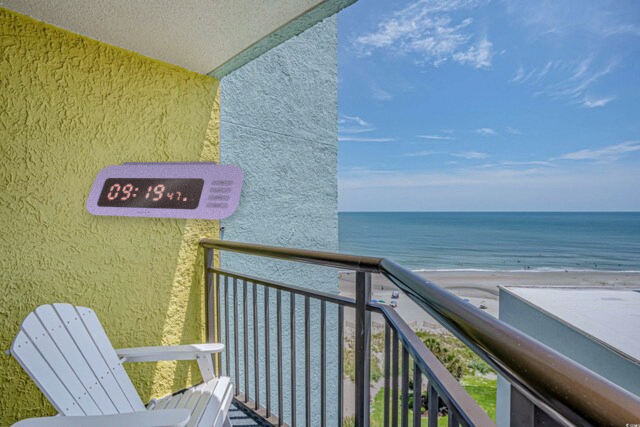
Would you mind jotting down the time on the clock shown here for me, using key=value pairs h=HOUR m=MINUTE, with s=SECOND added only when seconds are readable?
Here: h=9 m=19 s=47
